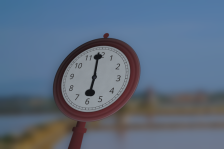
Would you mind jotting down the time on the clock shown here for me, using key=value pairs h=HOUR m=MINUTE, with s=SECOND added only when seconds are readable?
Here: h=5 m=59
